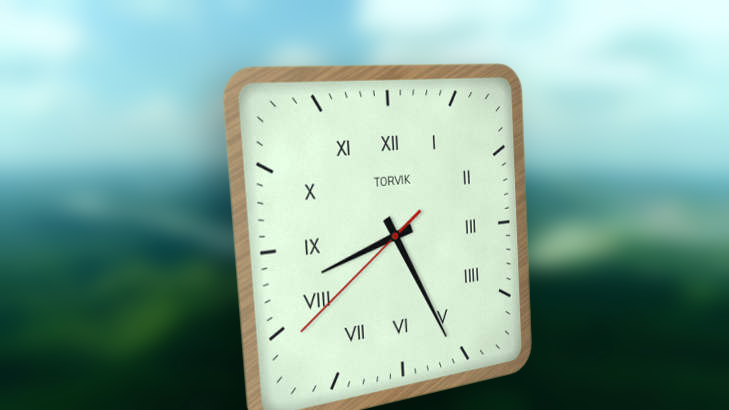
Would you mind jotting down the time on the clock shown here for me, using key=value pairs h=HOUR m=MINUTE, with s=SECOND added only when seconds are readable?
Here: h=8 m=25 s=39
